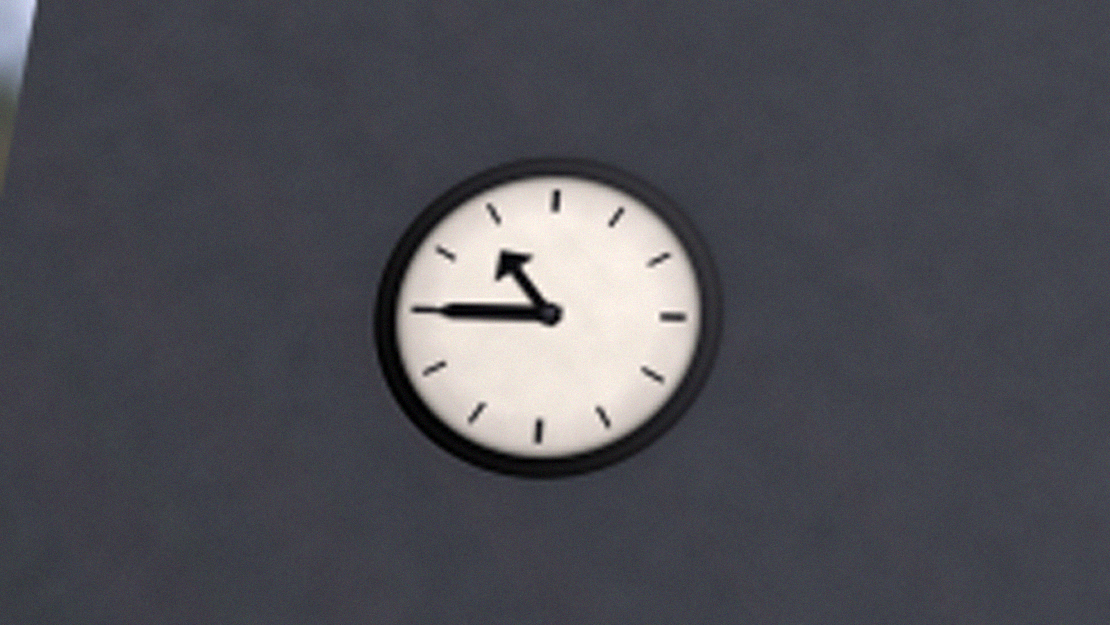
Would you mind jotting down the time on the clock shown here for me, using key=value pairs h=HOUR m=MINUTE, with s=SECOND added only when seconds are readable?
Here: h=10 m=45
